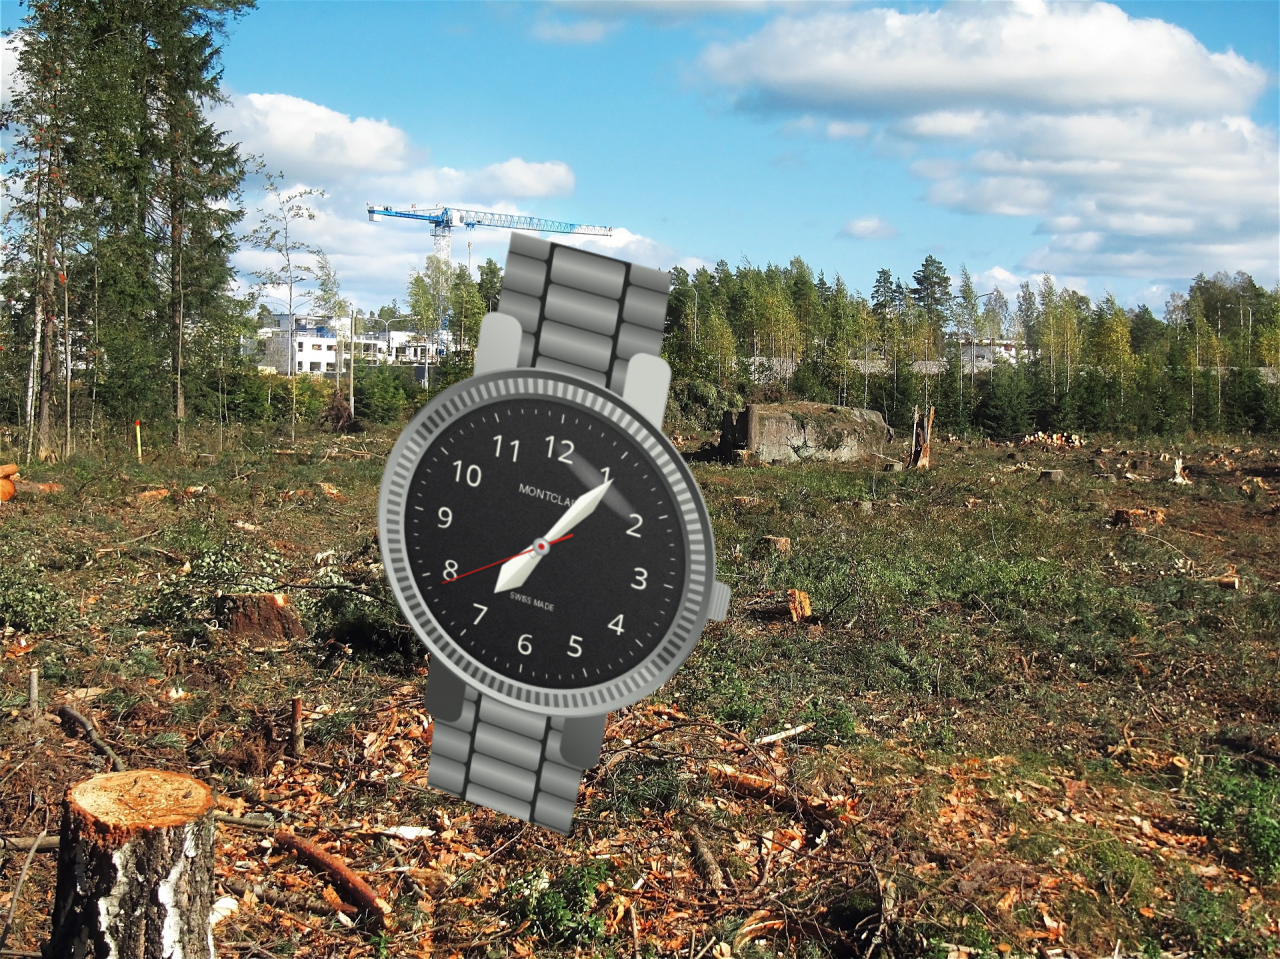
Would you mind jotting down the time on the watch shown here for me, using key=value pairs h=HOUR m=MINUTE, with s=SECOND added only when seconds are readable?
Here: h=7 m=5 s=39
